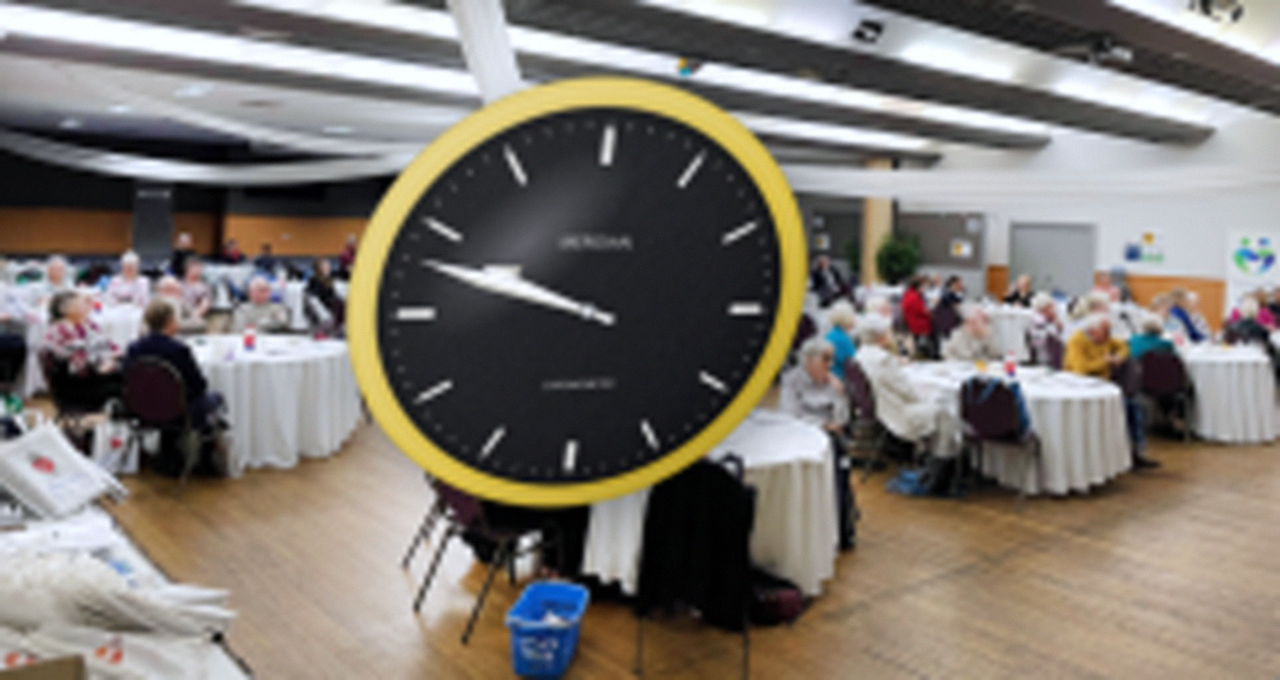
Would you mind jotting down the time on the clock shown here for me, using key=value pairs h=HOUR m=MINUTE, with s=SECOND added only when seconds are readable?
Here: h=9 m=48
